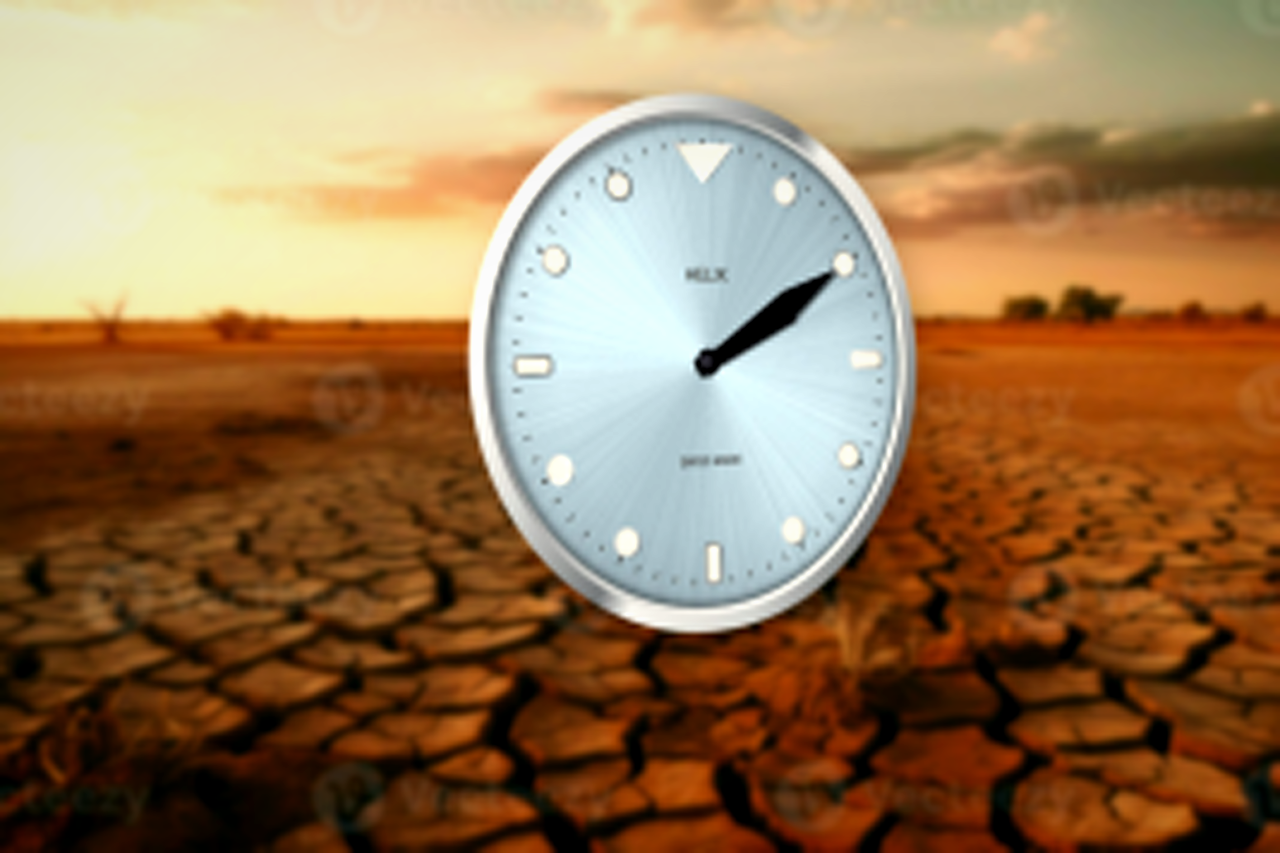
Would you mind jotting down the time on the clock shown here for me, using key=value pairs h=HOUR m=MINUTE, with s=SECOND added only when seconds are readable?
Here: h=2 m=10
